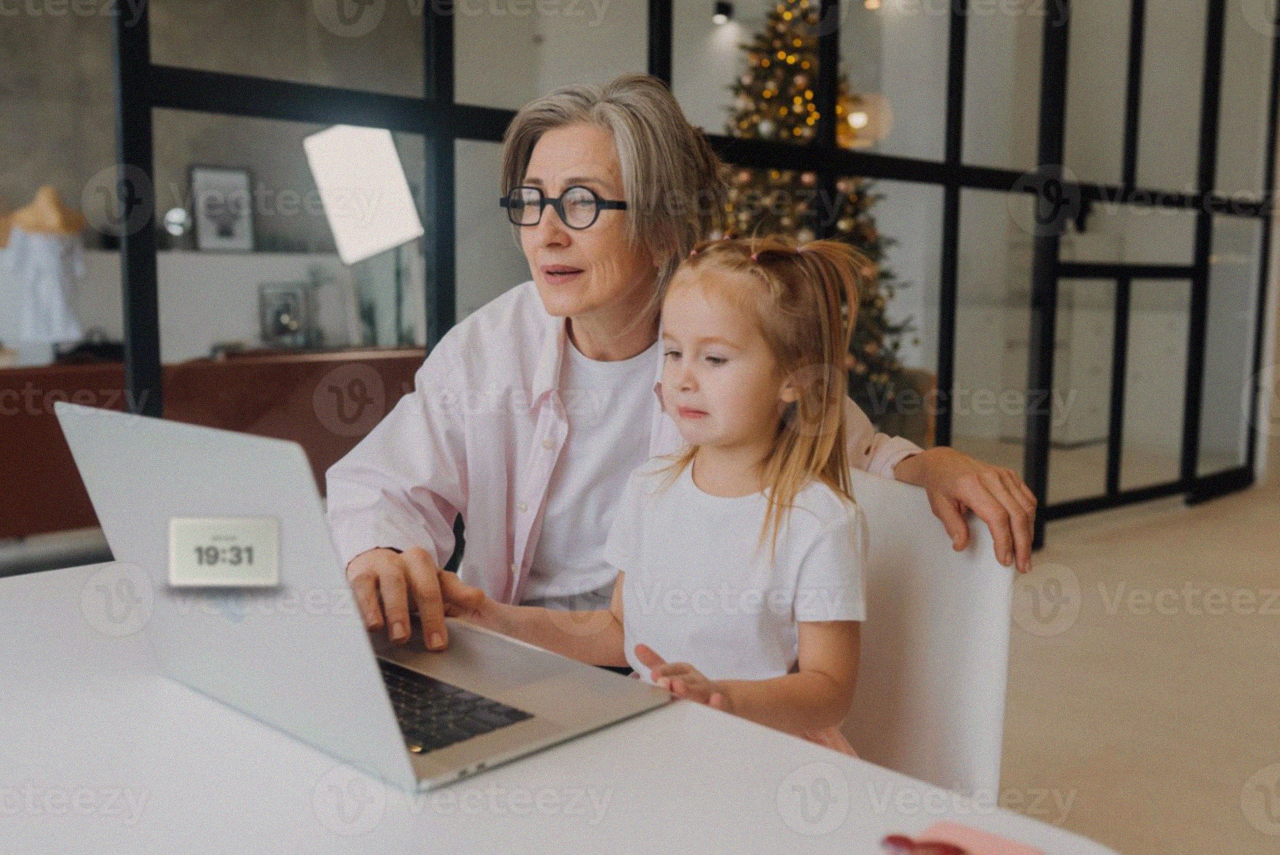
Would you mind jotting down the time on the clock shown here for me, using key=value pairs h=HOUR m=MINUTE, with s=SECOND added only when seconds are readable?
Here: h=19 m=31
